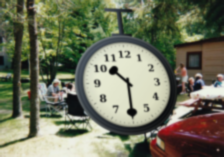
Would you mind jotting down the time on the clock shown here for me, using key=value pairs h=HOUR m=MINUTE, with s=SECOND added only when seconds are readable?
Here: h=10 m=30
